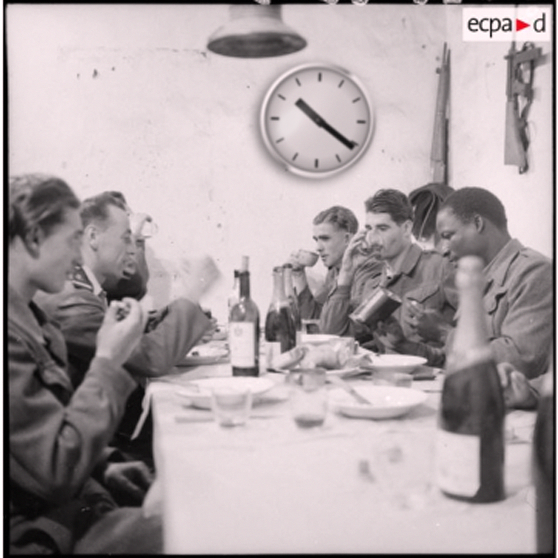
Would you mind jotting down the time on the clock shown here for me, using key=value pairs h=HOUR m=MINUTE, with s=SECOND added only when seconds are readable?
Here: h=10 m=21
